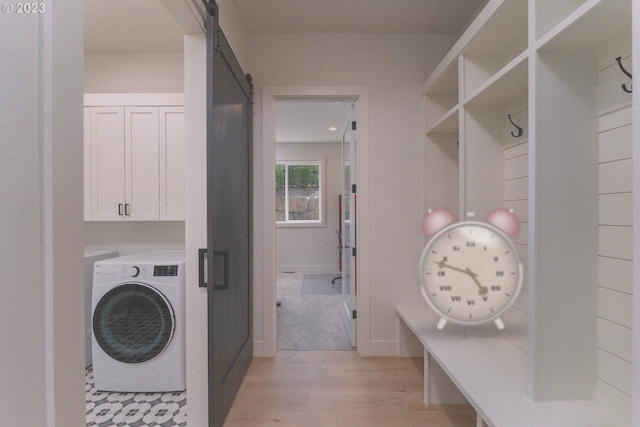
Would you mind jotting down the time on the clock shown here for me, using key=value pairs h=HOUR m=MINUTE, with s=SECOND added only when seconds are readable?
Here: h=4 m=48
